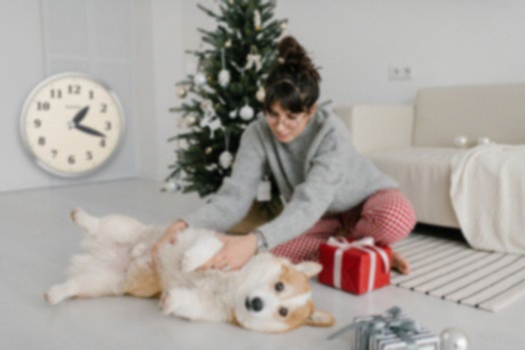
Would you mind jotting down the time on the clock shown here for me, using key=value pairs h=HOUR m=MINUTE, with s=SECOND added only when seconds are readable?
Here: h=1 m=18
